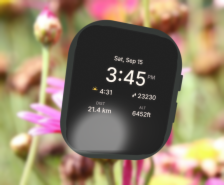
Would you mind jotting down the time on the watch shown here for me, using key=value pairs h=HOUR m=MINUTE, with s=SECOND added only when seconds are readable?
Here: h=3 m=45
